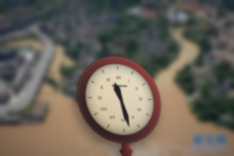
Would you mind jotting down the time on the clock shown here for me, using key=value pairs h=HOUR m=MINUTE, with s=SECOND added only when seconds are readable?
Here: h=11 m=28
